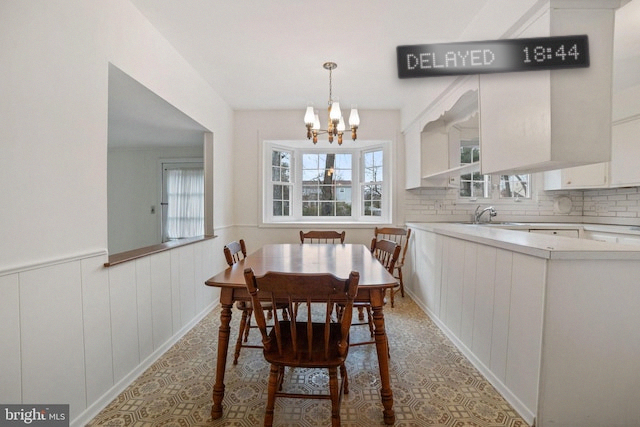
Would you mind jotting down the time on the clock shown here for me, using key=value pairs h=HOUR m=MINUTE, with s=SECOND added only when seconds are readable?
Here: h=18 m=44
